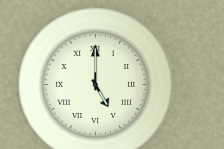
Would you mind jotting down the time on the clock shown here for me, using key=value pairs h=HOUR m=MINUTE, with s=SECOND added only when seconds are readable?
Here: h=5 m=0
